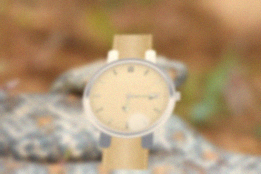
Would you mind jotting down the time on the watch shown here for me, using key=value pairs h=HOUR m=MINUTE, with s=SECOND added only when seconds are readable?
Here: h=6 m=15
